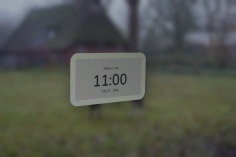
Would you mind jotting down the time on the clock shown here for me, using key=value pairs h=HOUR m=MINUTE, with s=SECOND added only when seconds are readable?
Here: h=11 m=0
